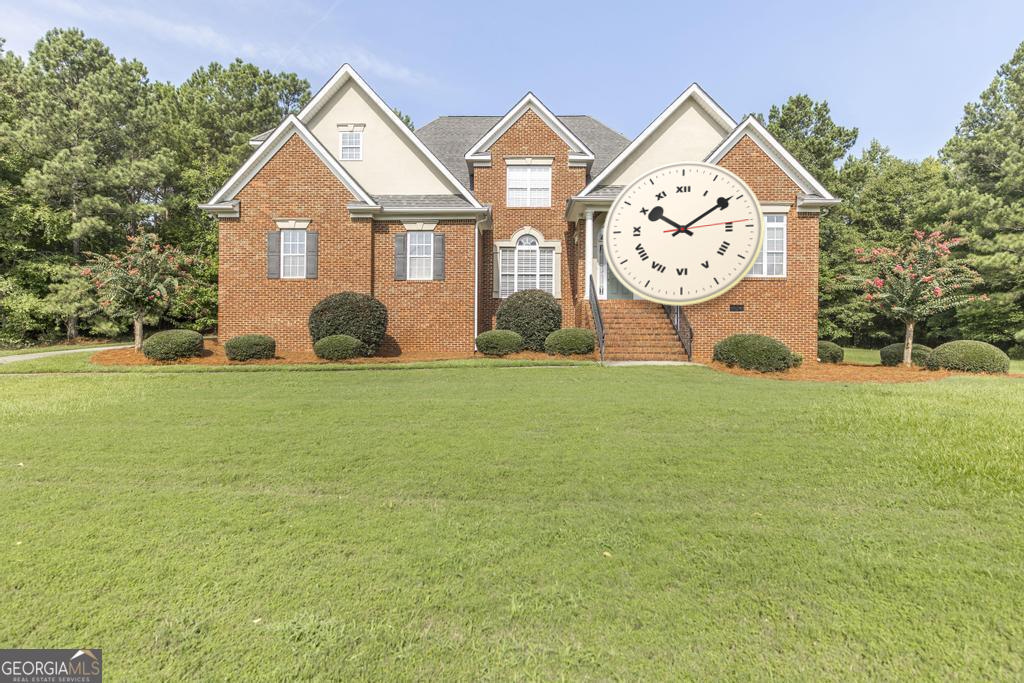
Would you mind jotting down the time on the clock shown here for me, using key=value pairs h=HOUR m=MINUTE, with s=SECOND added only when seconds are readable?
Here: h=10 m=9 s=14
